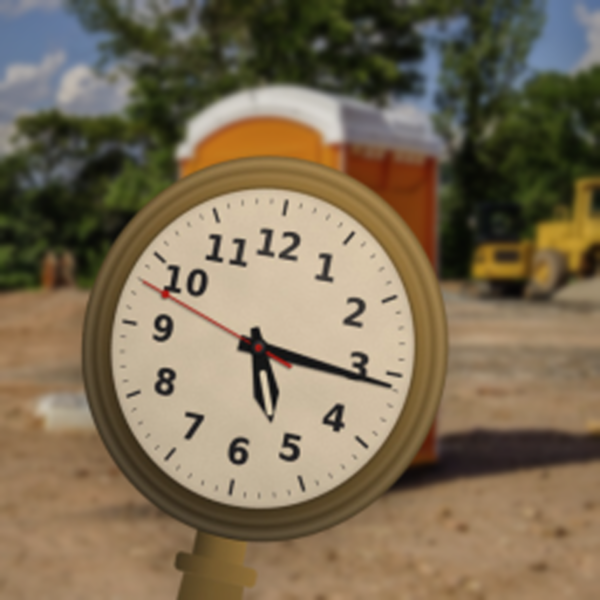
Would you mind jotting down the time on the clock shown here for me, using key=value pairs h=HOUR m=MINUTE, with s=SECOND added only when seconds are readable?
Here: h=5 m=15 s=48
